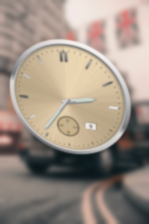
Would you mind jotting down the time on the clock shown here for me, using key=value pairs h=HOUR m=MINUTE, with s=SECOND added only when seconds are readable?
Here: h=2 m=36
